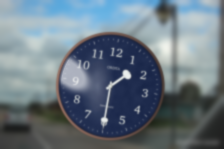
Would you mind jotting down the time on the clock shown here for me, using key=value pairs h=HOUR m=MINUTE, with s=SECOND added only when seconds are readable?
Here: h=1 m=30
